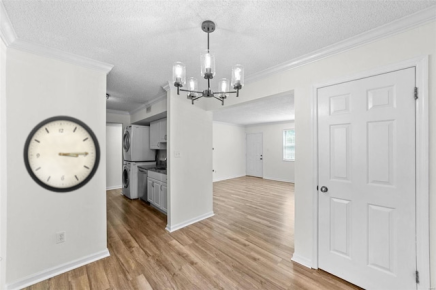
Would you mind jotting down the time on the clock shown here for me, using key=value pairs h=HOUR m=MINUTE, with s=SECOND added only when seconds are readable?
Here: h=3 m=15
